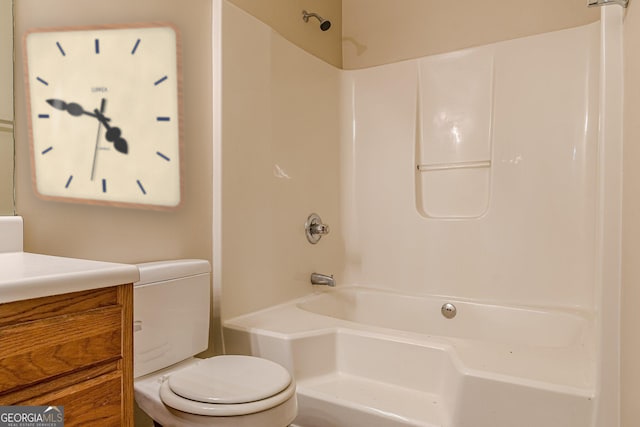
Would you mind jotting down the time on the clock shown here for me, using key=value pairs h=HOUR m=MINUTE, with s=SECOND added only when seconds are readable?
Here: h=4 m=47 s=32
